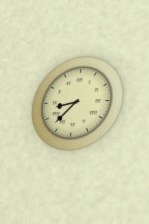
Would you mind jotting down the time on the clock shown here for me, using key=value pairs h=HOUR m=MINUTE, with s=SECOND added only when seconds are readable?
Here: h=8 m=37
